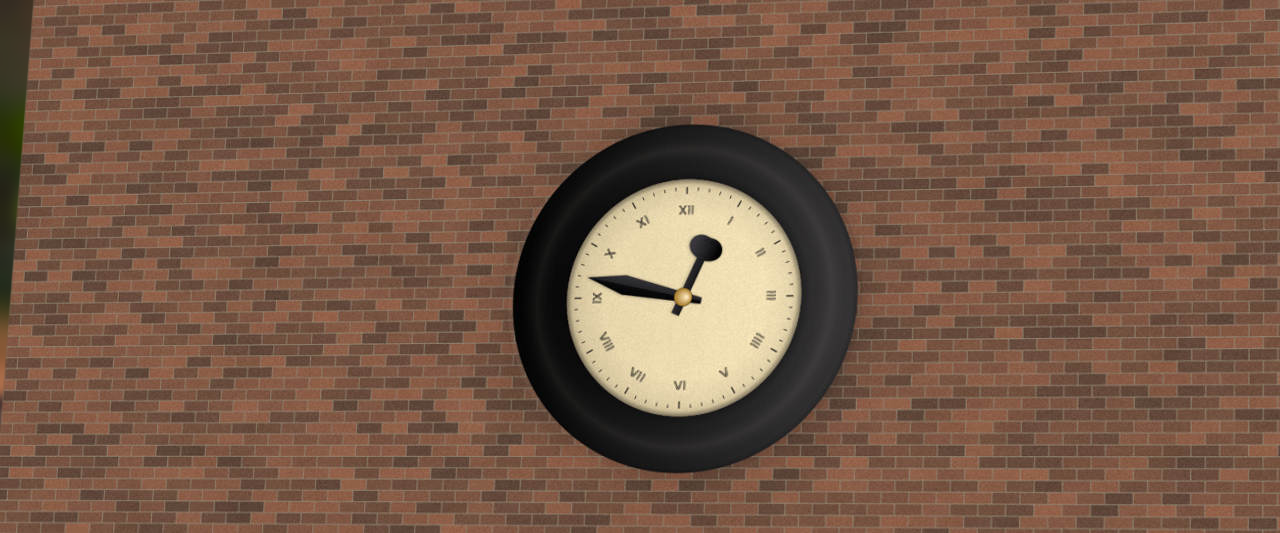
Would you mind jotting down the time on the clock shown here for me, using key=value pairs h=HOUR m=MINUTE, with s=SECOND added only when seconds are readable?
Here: h=12 m=47
